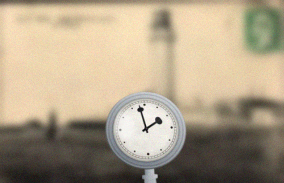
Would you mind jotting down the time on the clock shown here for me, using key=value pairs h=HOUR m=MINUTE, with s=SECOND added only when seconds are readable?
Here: h=1 m=58
